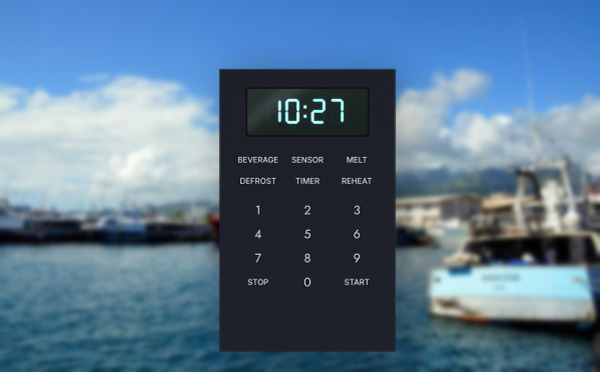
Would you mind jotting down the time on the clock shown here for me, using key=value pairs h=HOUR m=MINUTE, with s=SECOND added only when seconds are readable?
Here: h=10 m=27
